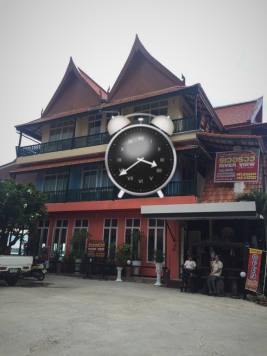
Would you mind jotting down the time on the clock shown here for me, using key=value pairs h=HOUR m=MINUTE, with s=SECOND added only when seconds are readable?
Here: h=3 m=39
